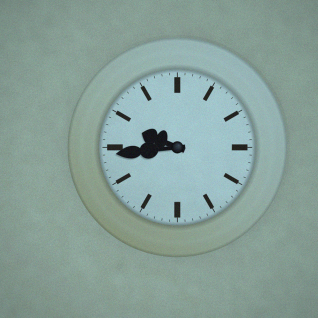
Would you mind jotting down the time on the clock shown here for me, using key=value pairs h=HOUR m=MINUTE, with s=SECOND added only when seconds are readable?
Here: h=9 m=44
